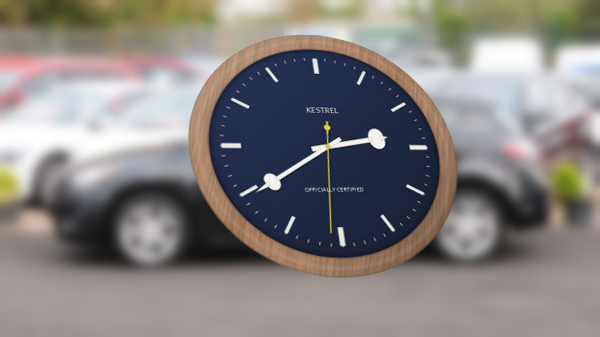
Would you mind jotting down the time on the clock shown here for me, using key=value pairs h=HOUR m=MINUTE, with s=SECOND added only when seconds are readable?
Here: h=2 m=39 s=31
